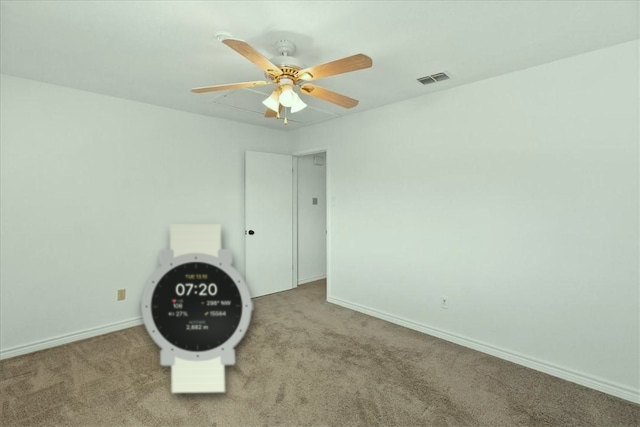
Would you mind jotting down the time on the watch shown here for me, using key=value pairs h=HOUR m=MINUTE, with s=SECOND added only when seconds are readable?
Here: h=7 m=20
